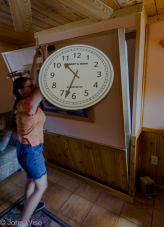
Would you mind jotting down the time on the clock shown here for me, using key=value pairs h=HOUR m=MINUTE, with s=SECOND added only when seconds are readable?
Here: h=10 m=33
